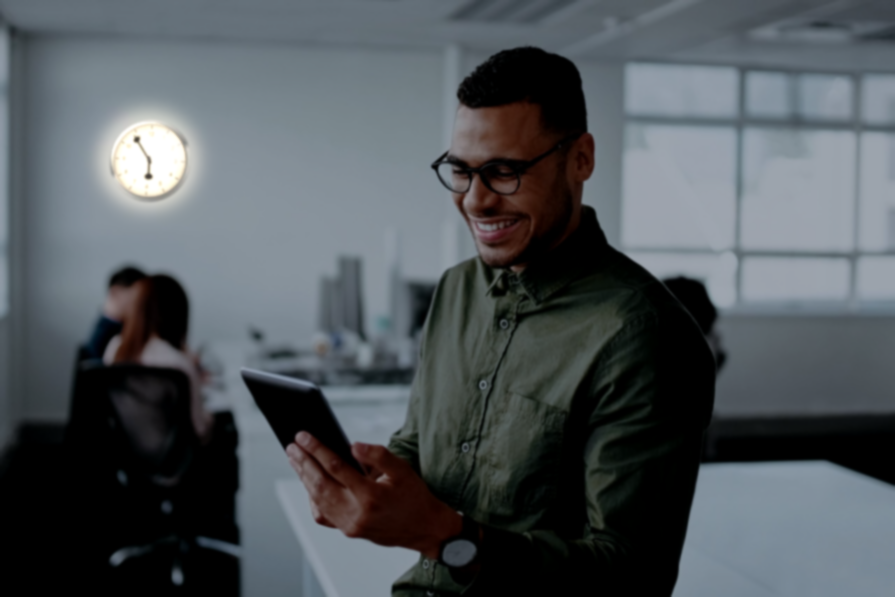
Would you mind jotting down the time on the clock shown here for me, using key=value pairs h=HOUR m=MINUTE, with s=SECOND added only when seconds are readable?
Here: h=5 m=54
